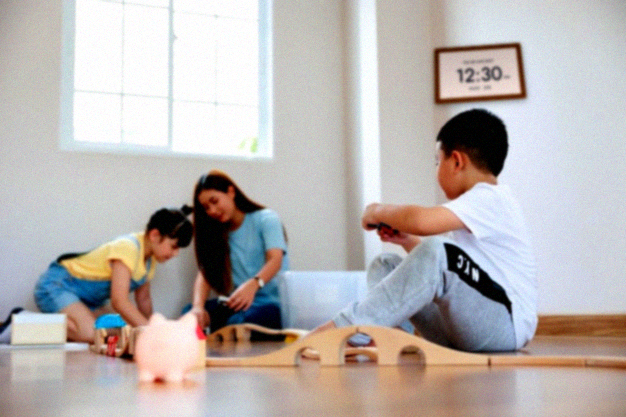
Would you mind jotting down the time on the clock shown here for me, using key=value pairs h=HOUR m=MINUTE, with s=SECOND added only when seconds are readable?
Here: h=12 m=30
